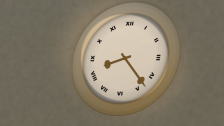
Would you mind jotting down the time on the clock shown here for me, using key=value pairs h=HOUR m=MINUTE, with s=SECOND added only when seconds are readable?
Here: h=8 m=23
